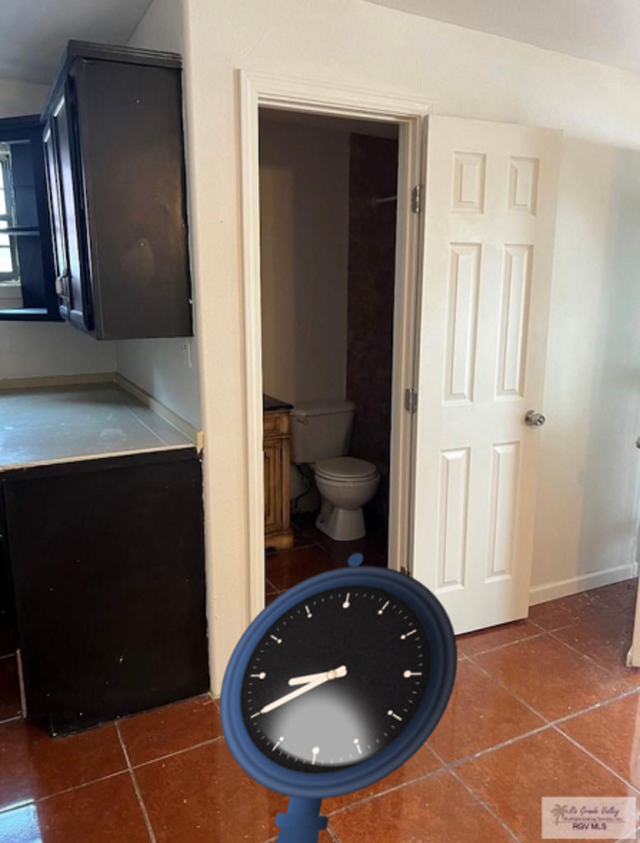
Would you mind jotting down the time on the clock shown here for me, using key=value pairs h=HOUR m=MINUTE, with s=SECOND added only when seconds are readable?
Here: h=8 m=40
